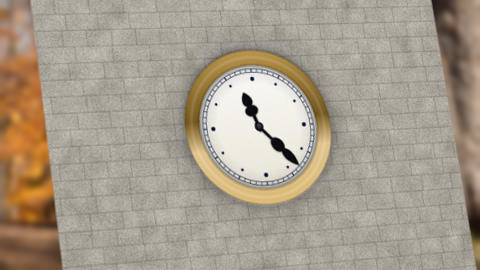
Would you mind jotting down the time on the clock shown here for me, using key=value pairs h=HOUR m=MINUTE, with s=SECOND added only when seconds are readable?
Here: h=11 m=23
